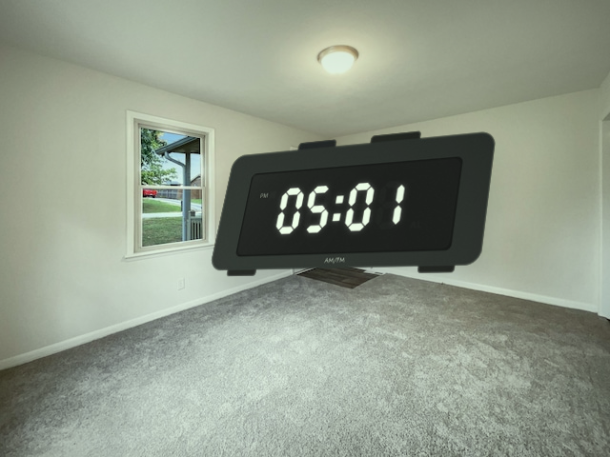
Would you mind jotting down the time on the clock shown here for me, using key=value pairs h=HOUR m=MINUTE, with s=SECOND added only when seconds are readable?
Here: h=5 m=1
